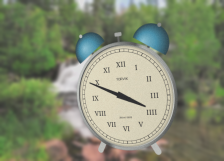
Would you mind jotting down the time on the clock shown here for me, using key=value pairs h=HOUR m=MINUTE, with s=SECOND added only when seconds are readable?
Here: h=3 m=49
